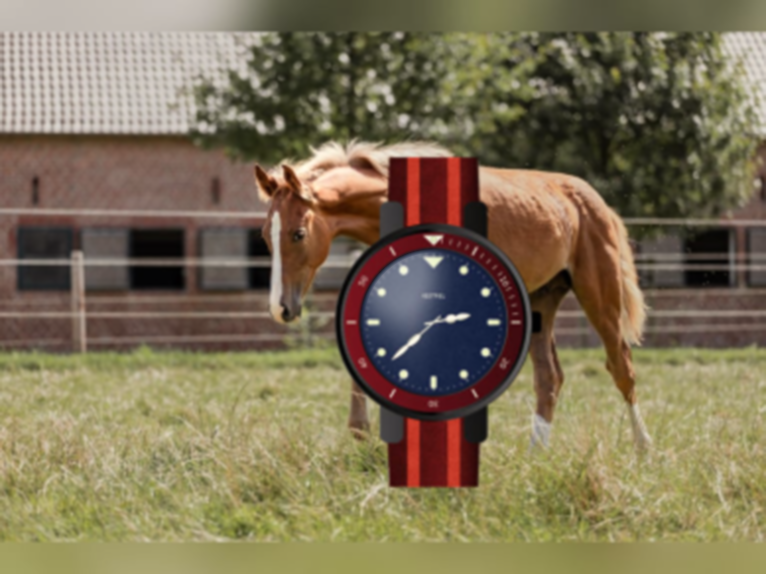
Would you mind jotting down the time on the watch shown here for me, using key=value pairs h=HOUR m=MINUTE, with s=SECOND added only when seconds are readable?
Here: h=2 m=38
